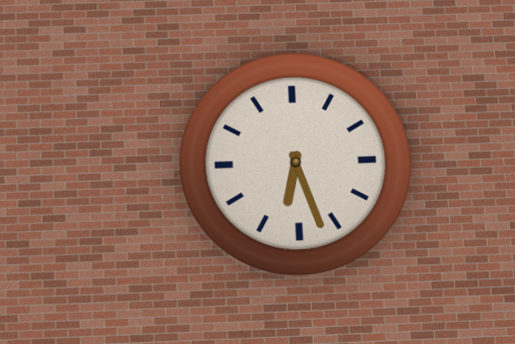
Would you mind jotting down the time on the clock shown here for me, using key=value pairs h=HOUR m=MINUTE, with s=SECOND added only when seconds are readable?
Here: h=6 m=27
